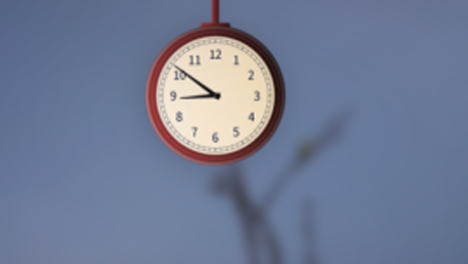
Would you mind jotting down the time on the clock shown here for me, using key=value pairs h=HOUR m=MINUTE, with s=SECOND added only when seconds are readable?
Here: h=8 m=51
